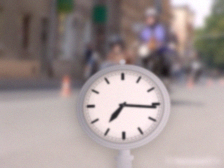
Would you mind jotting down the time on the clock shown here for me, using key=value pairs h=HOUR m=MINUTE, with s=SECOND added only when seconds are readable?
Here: h=7 m=16
